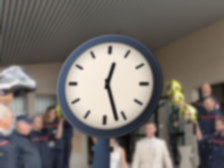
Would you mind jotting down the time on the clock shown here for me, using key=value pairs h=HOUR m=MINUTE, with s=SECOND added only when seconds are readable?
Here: h=12 m=27
